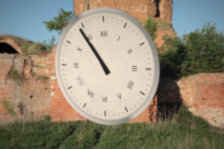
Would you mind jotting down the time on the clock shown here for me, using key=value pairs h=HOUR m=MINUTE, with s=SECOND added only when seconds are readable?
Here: h=10 m=54
